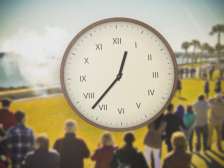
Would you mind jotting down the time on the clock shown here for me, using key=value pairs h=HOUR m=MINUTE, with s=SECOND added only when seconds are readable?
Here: h=12 m=37
